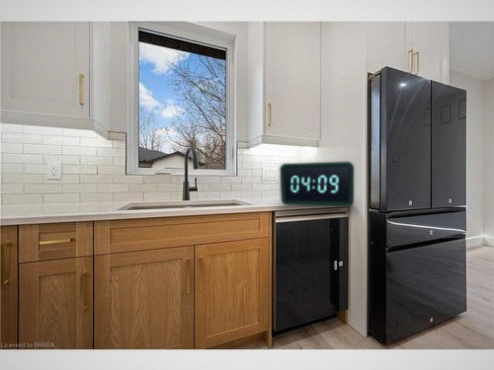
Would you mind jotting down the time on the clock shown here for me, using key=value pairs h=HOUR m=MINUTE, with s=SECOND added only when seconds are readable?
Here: h=4 m=9
